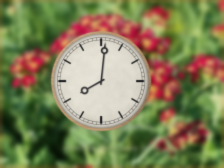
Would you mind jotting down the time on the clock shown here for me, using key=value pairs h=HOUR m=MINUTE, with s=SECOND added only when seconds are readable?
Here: h=8 m=1
